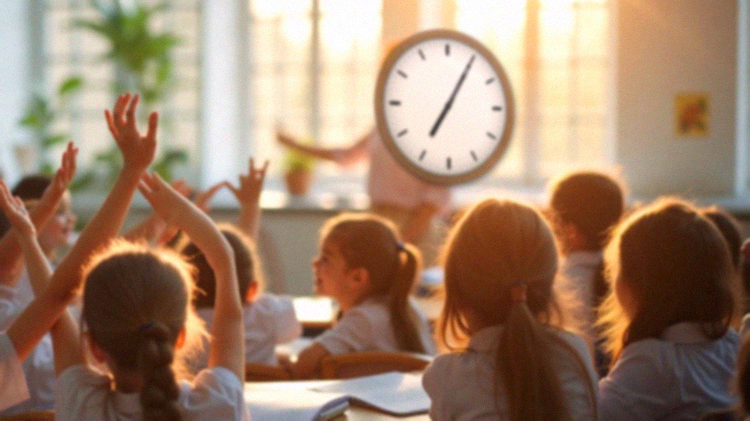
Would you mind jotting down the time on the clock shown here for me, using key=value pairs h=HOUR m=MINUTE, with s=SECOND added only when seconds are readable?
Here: h=7 m=5
